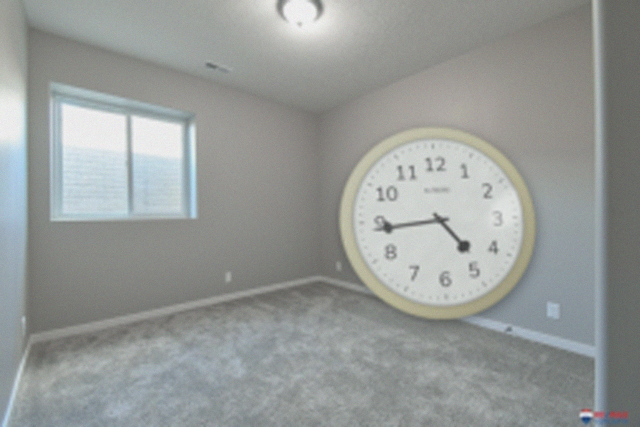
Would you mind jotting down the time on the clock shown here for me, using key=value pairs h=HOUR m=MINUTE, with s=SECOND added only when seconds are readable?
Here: h=4 m=44
